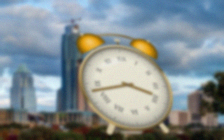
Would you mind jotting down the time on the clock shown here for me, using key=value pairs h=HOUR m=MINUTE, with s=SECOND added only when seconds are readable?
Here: h=3 m=43
